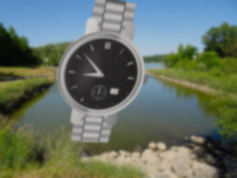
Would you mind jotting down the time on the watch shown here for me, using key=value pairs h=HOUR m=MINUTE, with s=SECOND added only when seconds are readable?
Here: h=8 m=52
